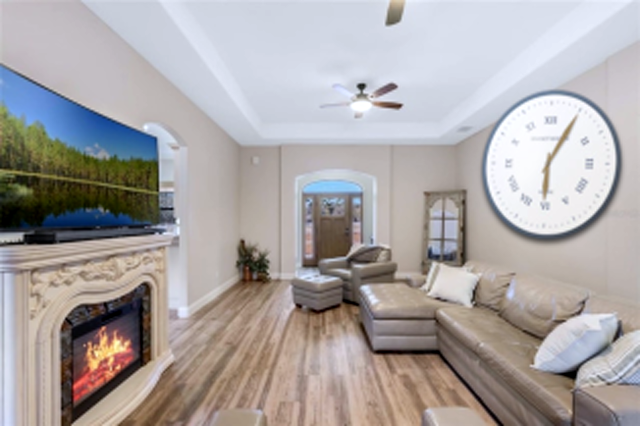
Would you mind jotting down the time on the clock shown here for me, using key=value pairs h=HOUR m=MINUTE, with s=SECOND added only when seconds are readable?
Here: h=6 m=5
